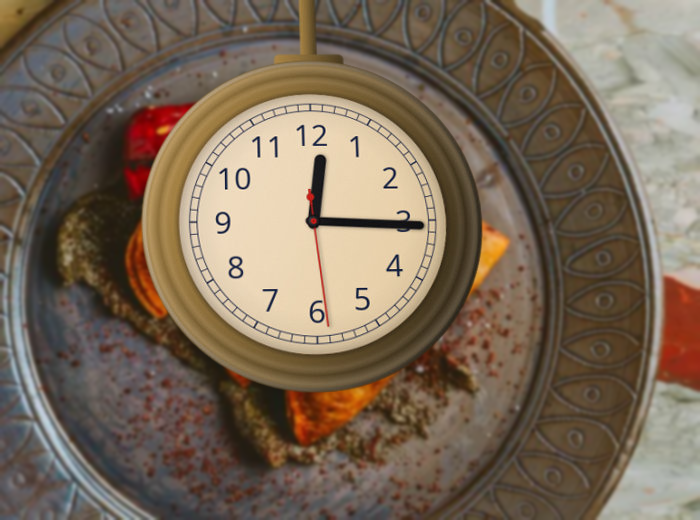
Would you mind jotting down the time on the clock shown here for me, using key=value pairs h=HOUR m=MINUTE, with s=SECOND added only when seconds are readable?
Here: h=12 m=15 s=29
